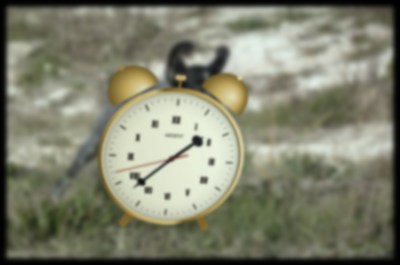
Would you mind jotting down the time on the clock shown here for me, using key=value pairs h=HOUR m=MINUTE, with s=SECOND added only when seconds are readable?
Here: h=1 m=37 s=42
